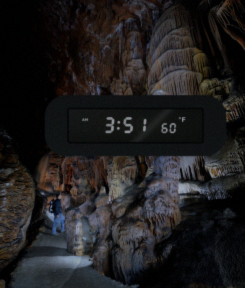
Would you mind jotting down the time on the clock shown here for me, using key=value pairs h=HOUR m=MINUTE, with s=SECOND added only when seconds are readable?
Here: h=3 m=51
